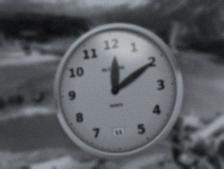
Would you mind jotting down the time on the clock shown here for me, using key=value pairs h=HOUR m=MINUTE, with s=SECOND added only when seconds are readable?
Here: h=12 m=10
